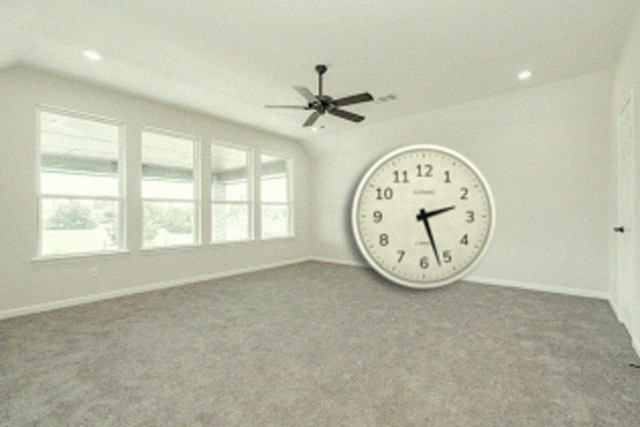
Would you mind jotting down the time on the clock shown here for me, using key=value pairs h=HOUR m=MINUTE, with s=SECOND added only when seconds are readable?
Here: h=2 m=27
